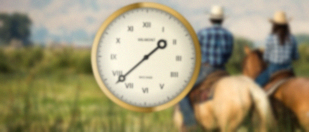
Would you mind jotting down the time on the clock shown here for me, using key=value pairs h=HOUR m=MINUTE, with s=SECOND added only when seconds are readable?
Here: h=1 m=38
